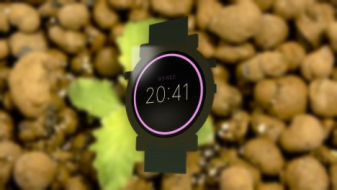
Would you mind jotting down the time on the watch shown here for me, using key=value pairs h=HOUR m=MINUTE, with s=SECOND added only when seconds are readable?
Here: h=20 m=41
